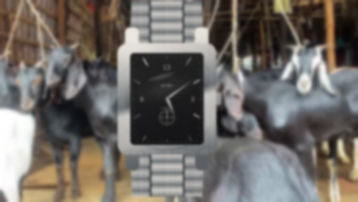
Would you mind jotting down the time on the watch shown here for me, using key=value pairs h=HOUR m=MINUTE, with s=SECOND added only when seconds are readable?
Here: h=5 m=9
